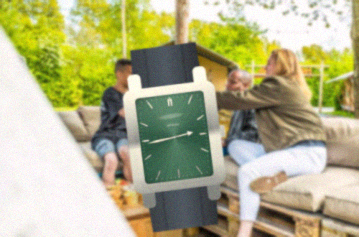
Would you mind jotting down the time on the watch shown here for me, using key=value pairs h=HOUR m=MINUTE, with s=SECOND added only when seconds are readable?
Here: h=2 m=44
